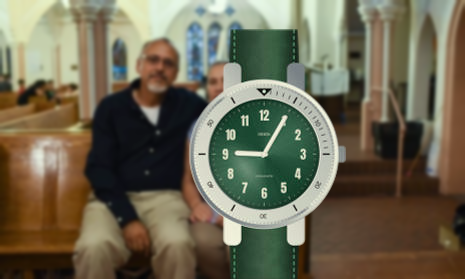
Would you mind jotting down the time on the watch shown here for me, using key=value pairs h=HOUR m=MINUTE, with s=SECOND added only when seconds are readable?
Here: h=9 m=5
